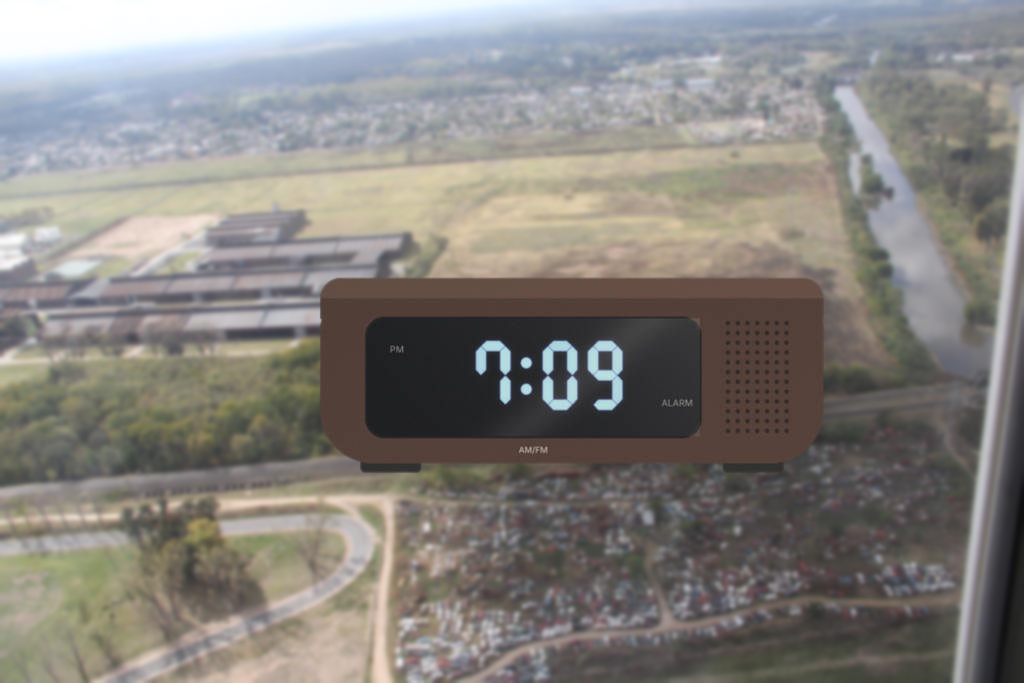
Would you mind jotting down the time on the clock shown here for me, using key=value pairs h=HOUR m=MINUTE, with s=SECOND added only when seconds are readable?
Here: h=7 m=9
